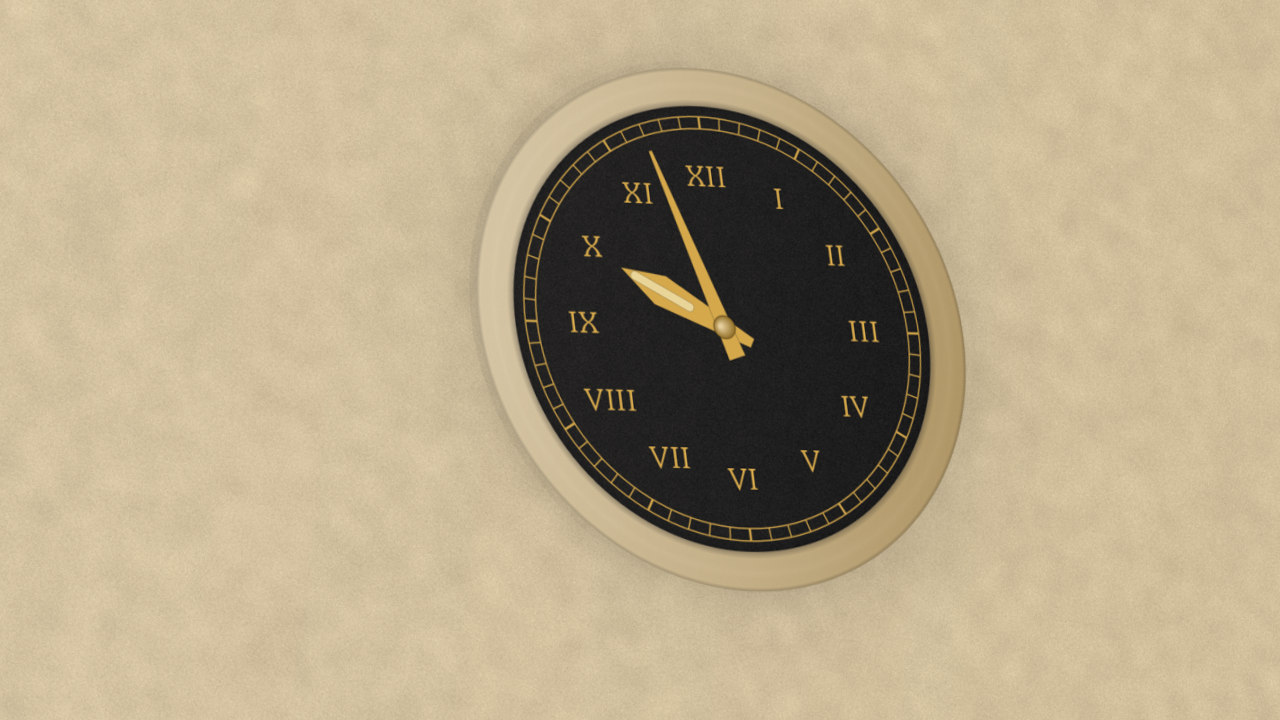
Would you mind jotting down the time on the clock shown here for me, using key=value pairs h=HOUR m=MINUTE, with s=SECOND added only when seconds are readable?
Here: h=9 m=57
